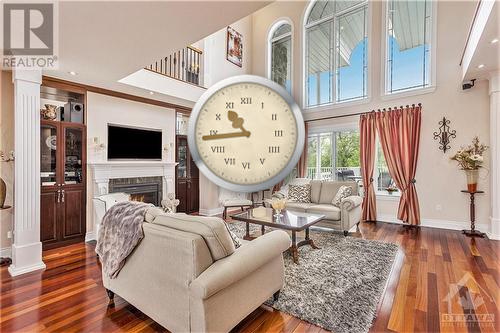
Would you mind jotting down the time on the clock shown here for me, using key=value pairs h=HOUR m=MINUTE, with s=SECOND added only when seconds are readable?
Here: h=10 m=44
